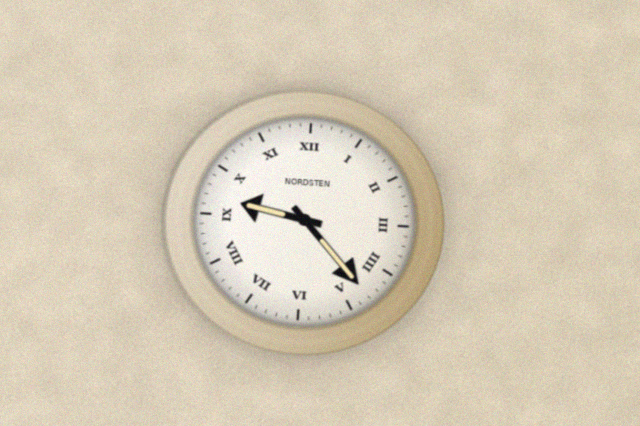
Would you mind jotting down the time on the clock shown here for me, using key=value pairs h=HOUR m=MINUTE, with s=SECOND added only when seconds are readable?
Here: h=9 m=23
